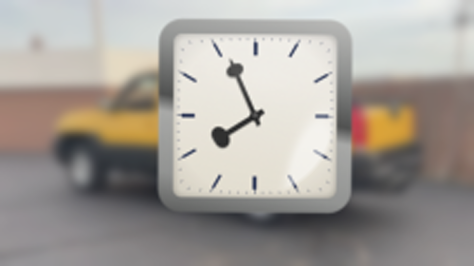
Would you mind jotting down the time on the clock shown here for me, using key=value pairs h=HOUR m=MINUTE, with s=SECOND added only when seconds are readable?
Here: h=7 m=56
